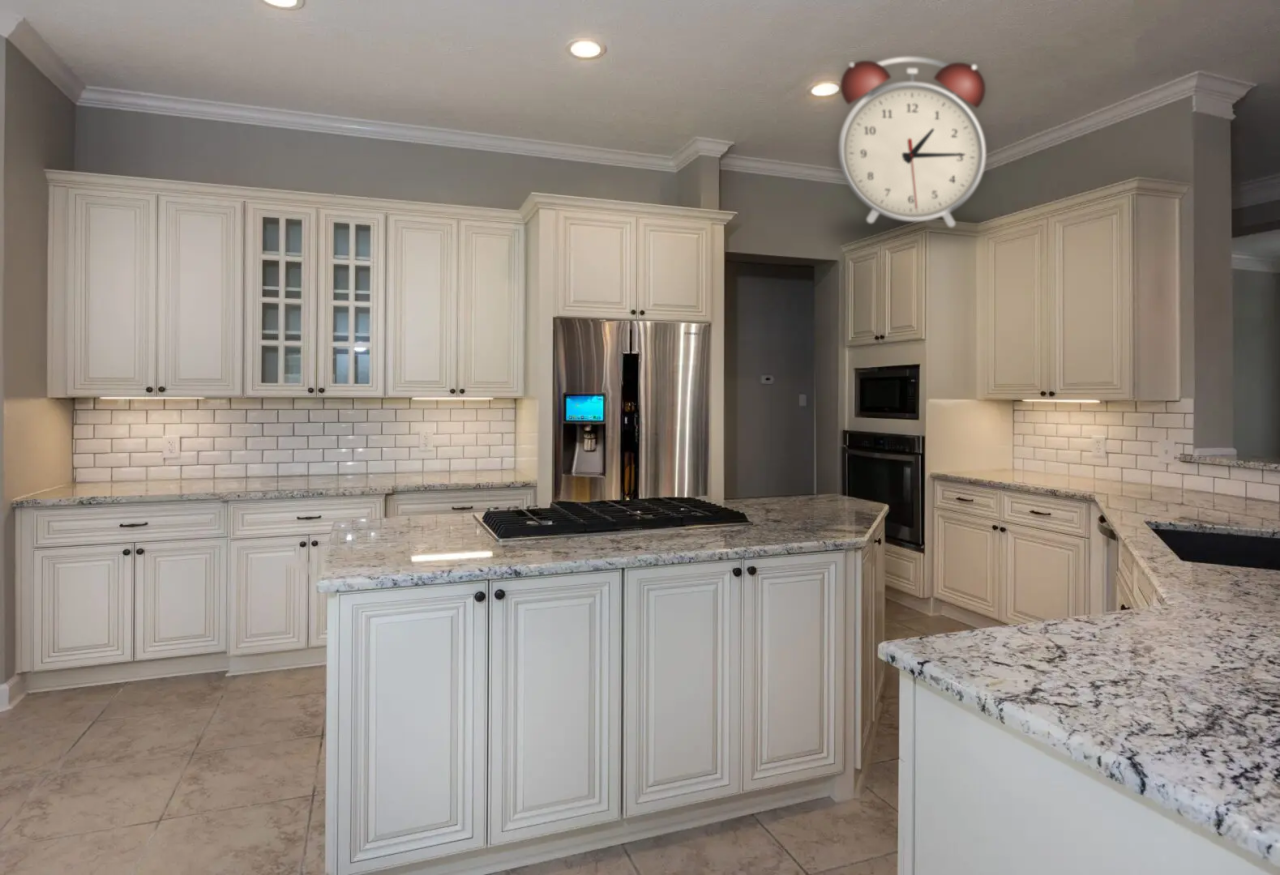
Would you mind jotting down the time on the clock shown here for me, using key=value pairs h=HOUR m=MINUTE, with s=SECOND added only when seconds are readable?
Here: h=1 m=14 s=29
